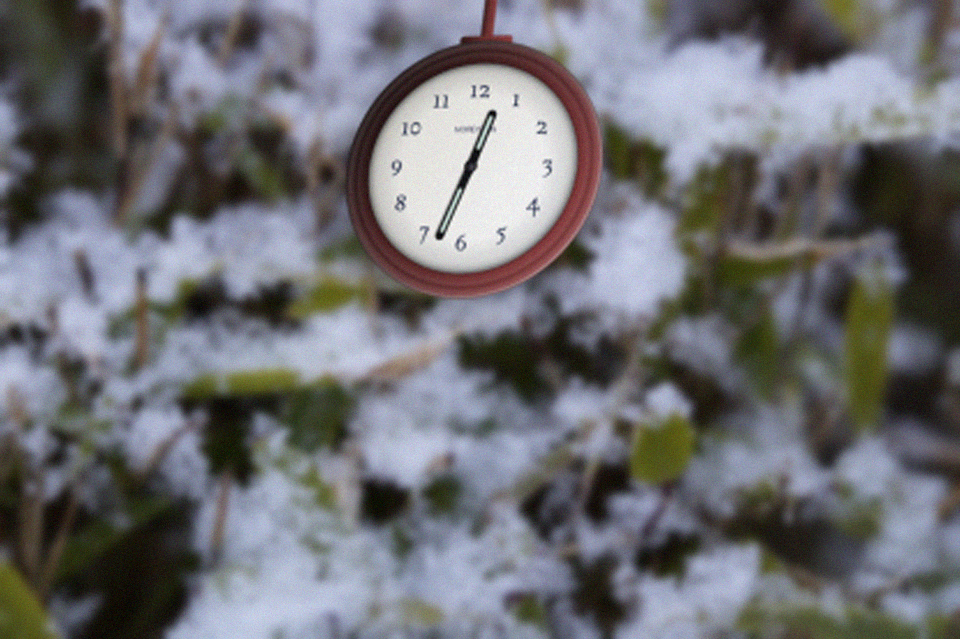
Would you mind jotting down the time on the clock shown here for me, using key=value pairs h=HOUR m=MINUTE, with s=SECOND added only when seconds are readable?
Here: h=12 m=33
